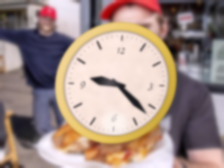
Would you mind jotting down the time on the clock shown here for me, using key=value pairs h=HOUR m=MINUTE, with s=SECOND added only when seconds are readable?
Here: h=9 m=22
